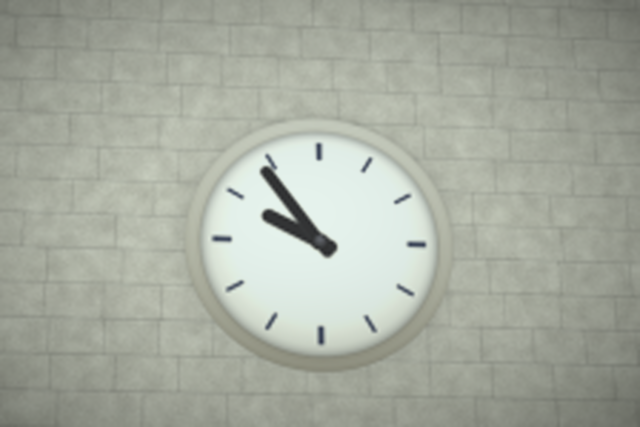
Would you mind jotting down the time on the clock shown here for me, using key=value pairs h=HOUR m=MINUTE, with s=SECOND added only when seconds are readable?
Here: h=9 m=54
